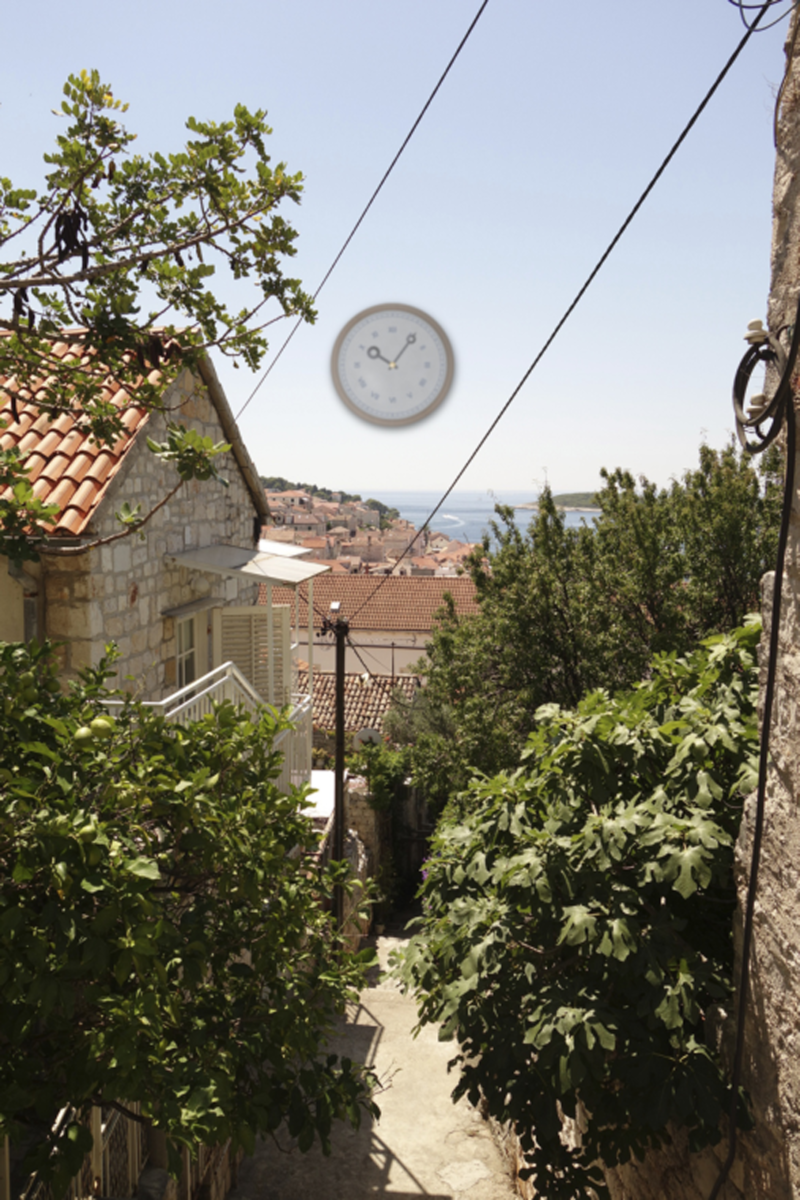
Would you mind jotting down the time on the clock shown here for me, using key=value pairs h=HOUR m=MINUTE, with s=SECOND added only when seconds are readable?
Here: h=10 m=6
